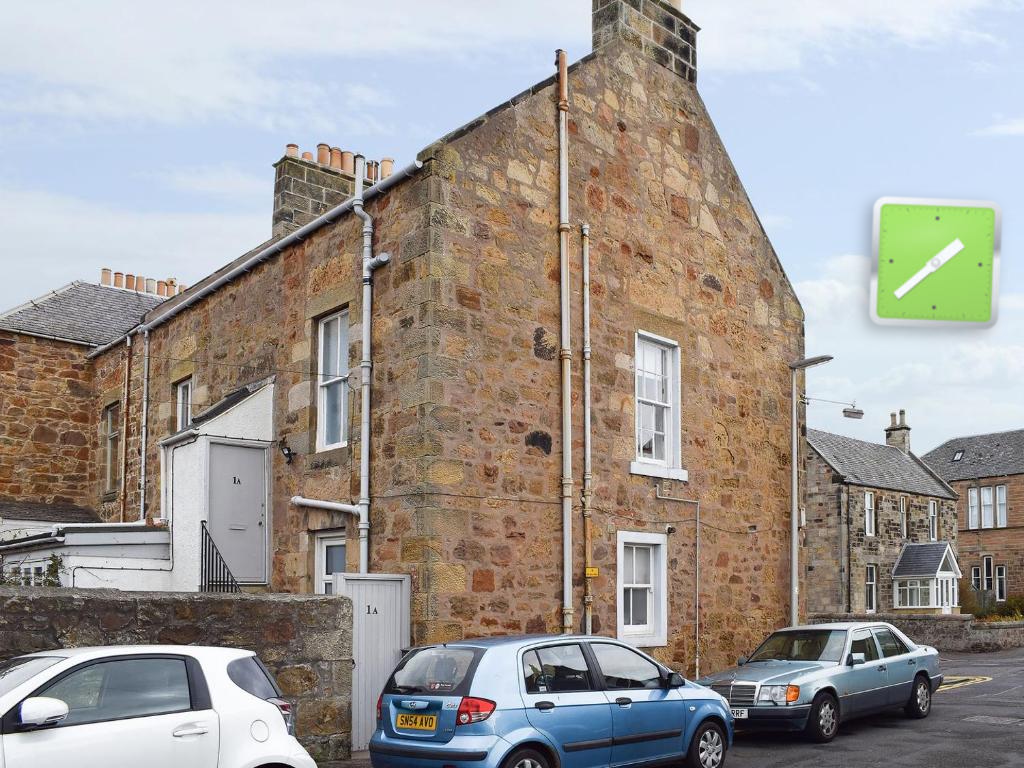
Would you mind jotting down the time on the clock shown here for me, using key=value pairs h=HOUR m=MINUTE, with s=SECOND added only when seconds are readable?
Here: h=1 m=38
